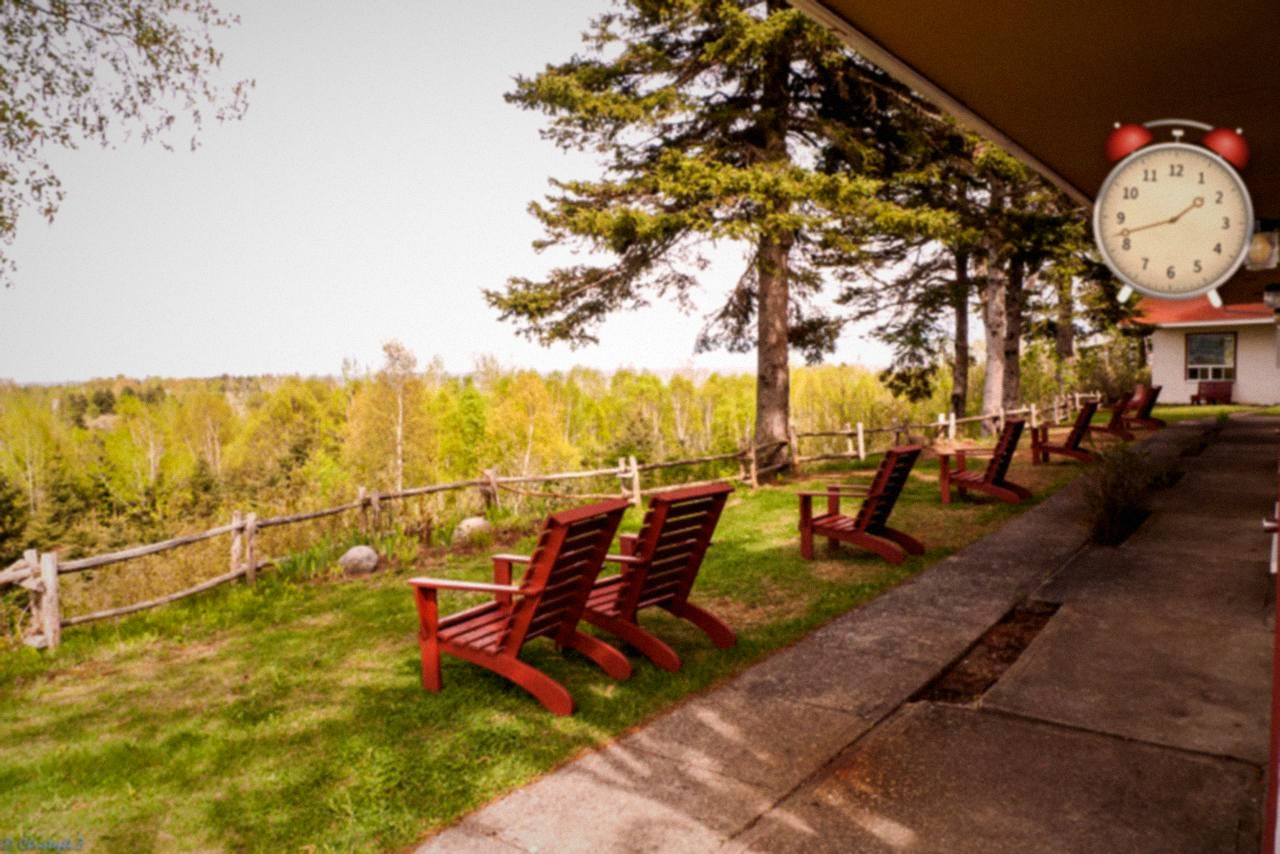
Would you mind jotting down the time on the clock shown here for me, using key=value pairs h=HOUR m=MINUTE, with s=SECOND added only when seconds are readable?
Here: h=1 m=42
